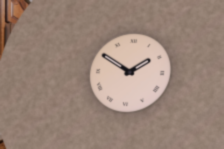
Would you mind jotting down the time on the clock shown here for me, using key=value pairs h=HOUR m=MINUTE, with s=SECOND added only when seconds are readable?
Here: h=1 m=50
